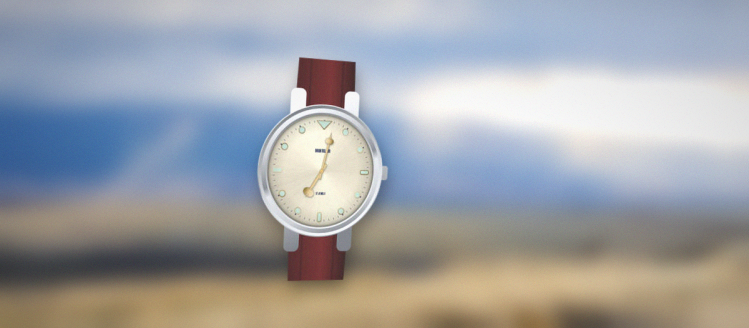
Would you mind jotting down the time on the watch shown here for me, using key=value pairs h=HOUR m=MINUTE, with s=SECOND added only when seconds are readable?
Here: h=7 m=2
